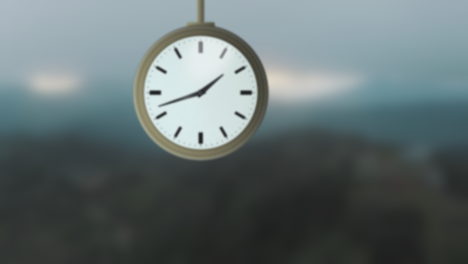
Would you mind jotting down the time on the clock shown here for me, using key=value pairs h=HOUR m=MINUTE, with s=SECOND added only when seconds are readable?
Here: h=1 m=42
